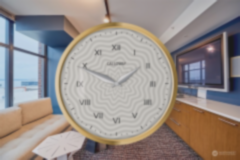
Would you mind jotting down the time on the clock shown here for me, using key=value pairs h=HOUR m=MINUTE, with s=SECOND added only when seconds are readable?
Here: h=1 m=49
